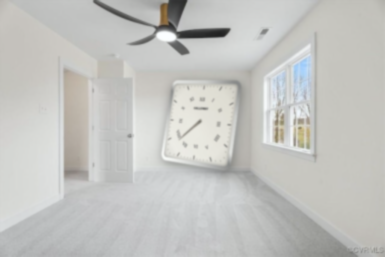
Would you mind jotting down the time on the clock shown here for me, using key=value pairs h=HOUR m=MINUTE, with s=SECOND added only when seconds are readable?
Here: h=7 m=38
